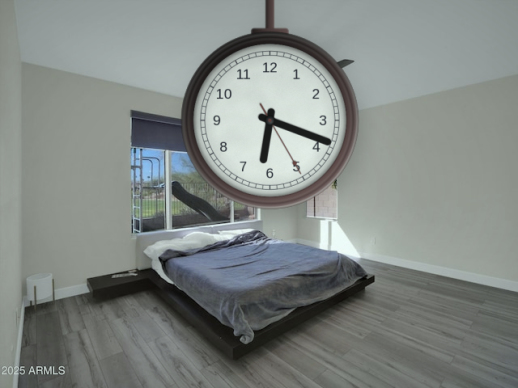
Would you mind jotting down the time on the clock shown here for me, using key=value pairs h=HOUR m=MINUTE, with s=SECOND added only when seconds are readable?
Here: h=6 m=18 s=25
